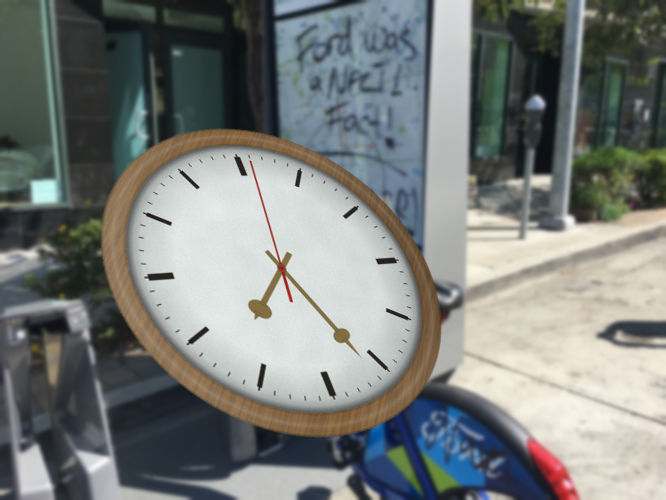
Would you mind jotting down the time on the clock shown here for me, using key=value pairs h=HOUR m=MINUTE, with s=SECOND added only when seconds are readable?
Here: h=7 m=26 s=1
